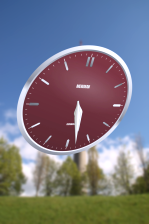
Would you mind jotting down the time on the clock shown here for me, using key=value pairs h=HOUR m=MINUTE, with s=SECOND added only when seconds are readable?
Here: h=5 m=28
